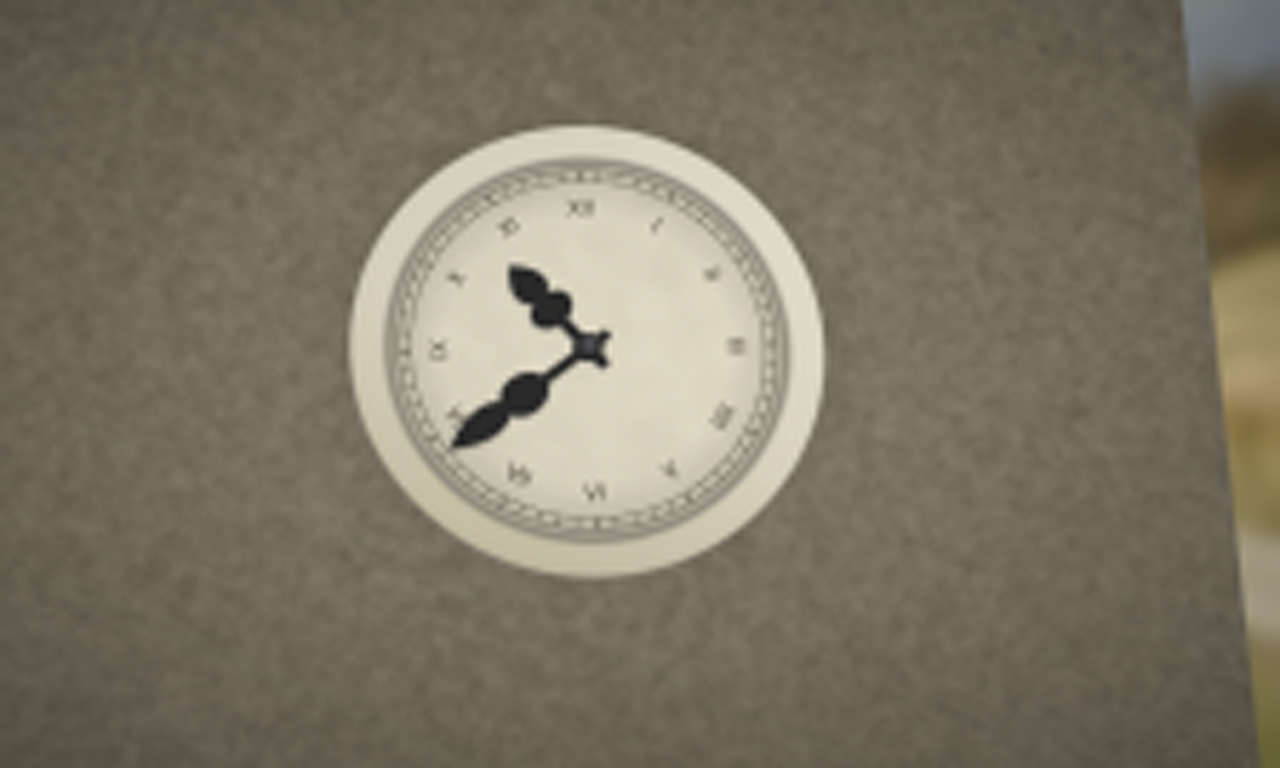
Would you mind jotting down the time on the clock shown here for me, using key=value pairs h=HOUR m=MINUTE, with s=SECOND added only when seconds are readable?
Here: h=10 m=39
